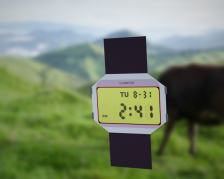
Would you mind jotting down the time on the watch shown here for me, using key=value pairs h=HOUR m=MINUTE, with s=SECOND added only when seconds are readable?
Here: h=2 m=41
